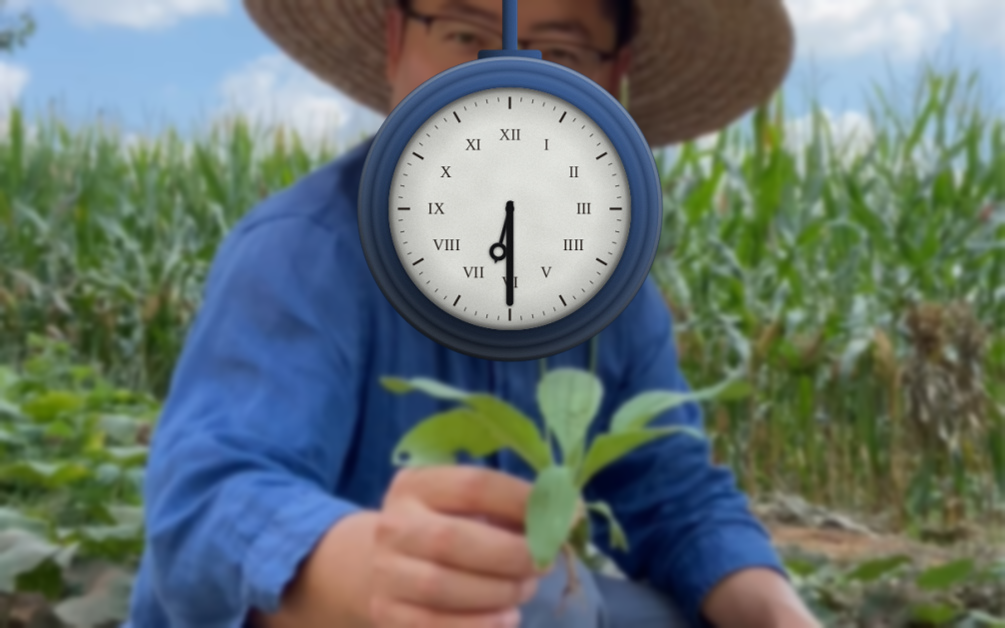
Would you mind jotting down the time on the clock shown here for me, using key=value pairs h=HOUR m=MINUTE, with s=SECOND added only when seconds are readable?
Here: h=6 m=30
